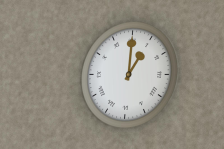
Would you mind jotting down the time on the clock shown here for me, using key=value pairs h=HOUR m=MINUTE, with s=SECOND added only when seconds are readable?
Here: h=1 m=0
